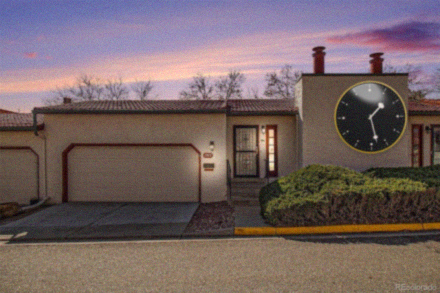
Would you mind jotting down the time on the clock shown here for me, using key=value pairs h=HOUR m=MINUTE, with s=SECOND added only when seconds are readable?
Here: h=1 m=28
